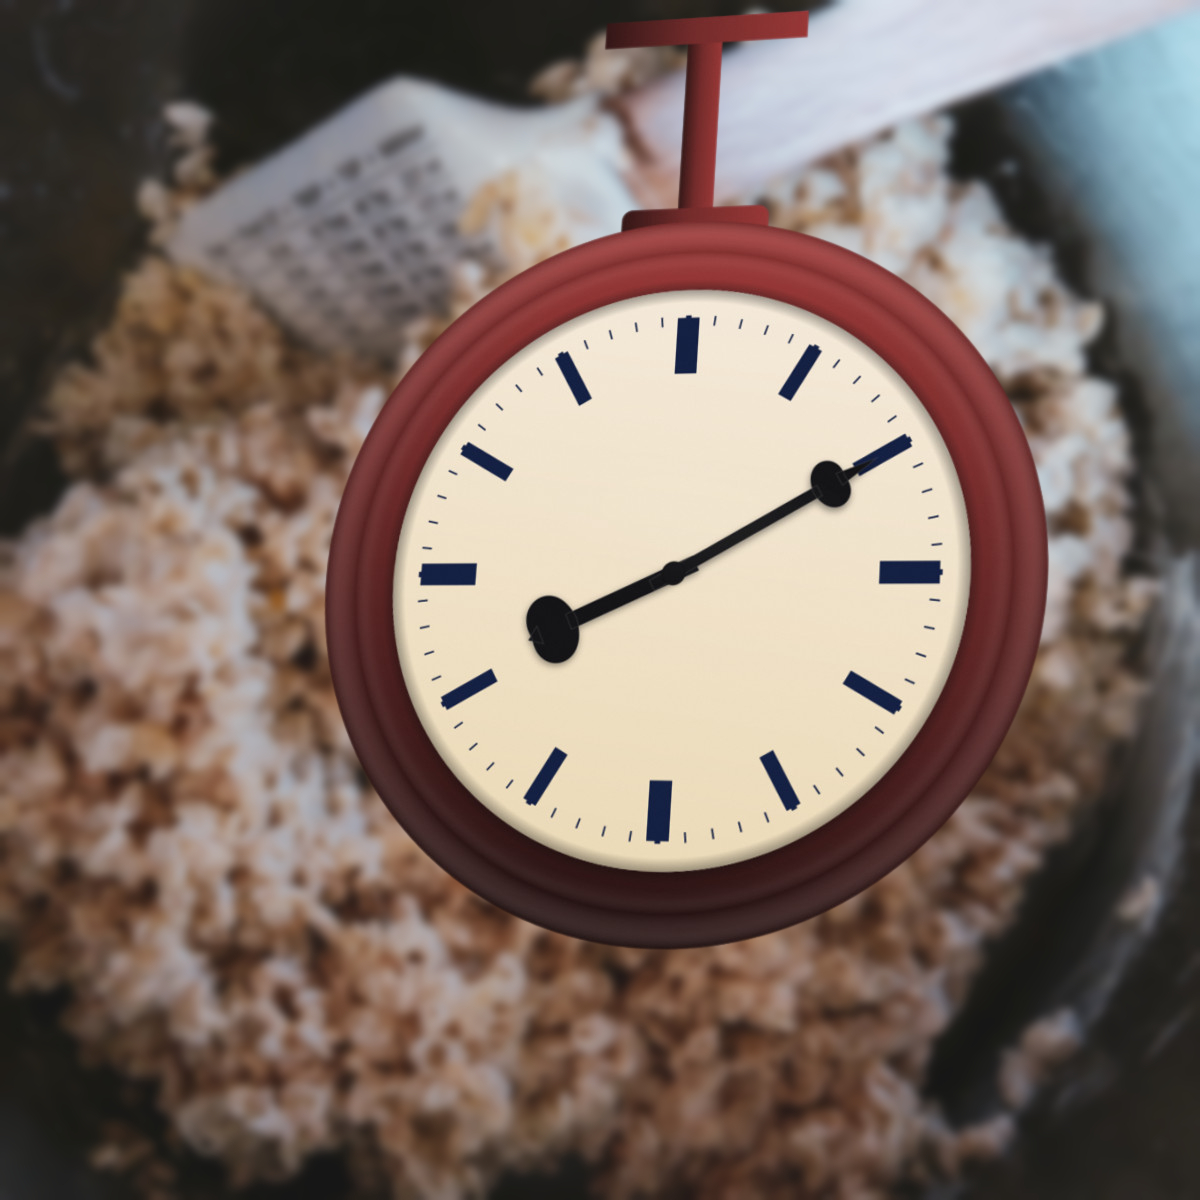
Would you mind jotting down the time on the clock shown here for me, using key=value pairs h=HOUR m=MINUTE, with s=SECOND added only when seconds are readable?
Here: h=8 m=10
